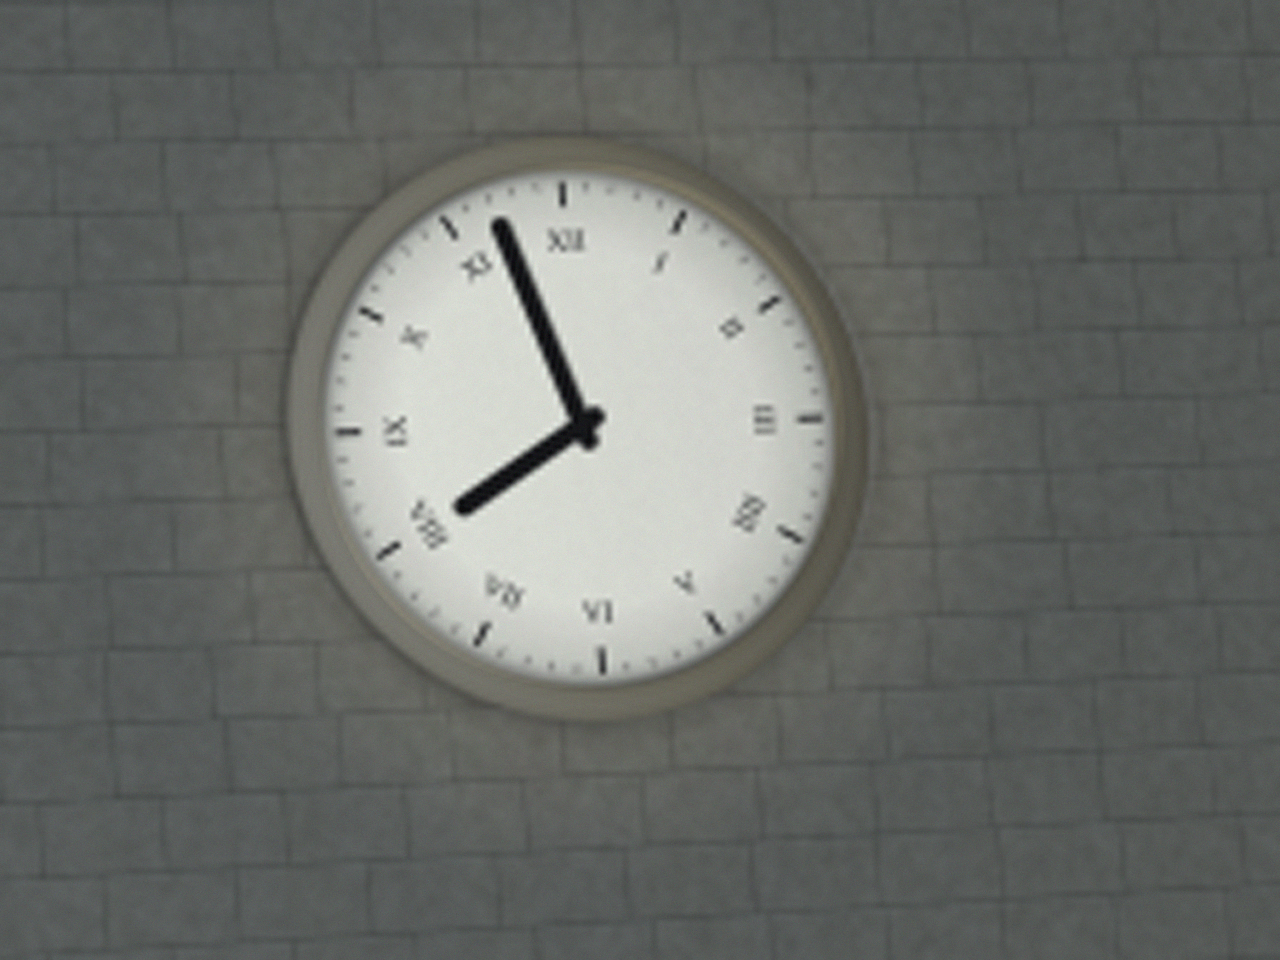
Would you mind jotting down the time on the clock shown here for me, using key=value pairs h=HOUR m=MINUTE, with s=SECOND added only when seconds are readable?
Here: h=7 m=57
